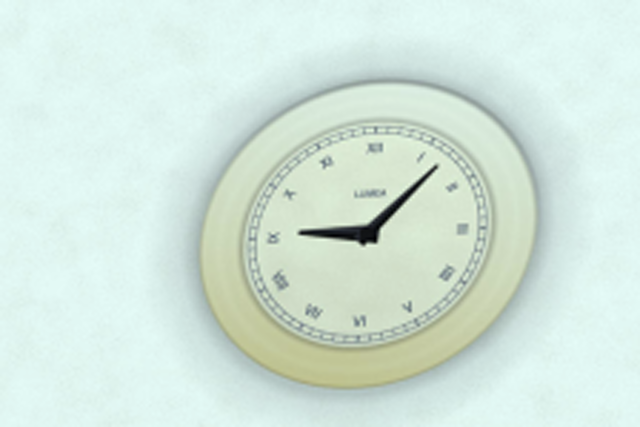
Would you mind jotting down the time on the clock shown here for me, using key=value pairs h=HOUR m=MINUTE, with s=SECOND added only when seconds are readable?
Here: h=9 m=7
